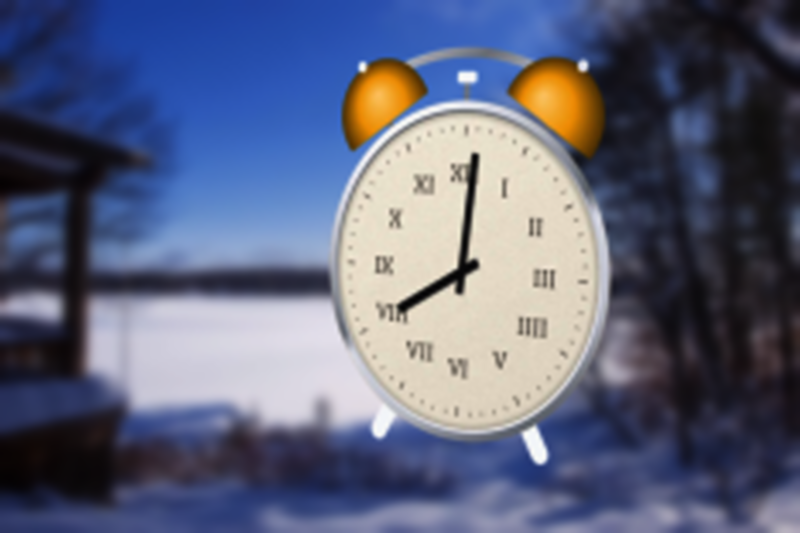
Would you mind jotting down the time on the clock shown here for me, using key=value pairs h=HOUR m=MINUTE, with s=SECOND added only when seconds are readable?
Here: h=8 m=1
